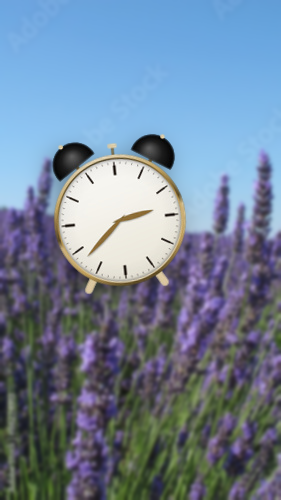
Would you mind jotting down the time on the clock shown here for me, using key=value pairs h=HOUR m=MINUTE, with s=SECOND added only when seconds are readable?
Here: h=2 m=38
